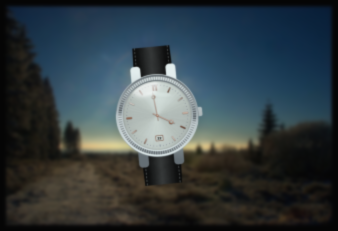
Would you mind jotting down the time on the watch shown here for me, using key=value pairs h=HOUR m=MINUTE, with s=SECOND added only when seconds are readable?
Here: h=3 m=59
